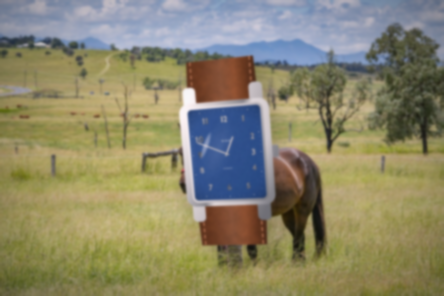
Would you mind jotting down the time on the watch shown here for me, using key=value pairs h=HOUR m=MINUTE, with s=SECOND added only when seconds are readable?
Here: h=12 m=49
